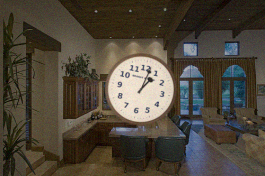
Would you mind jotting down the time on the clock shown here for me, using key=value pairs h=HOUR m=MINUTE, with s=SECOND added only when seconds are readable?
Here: h=1 m=2
